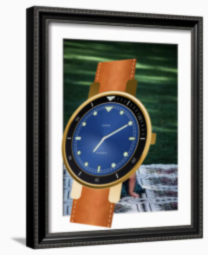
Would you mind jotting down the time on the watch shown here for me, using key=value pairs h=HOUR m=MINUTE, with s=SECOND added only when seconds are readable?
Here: h=7 m=10
